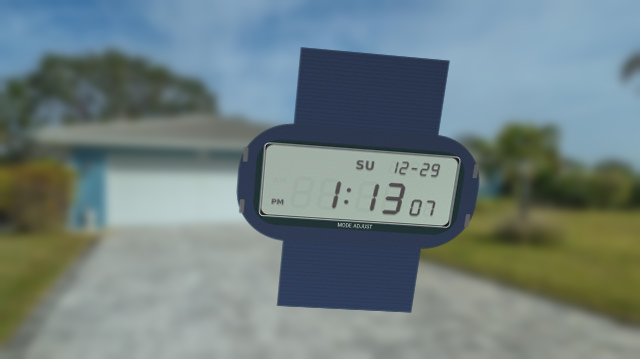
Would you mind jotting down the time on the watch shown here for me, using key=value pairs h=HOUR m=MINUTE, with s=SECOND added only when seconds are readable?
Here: h=1 m=13 s=7
